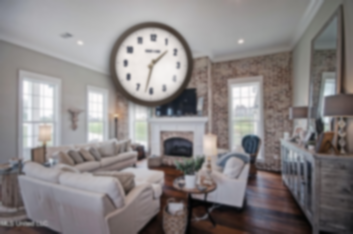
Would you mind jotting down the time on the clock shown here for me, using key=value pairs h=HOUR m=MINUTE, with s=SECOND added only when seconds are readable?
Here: h=1 m=32
